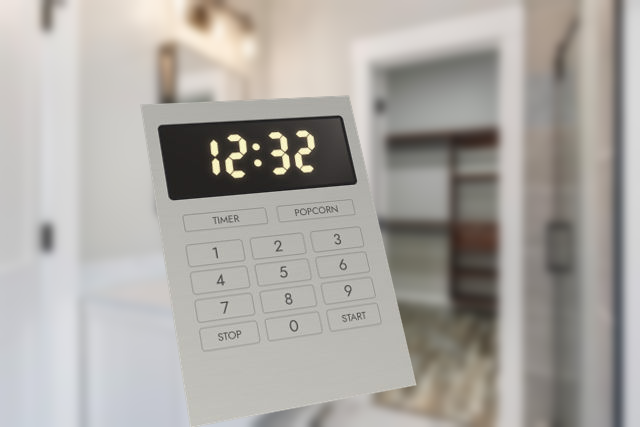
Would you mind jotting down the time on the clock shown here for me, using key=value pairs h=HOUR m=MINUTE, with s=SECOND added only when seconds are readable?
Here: h=12 m=32
